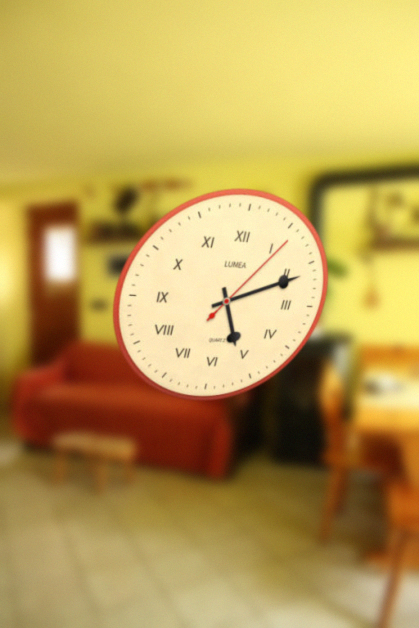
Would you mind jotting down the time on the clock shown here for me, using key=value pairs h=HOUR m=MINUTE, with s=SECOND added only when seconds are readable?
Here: h=5 m=11 s=6
